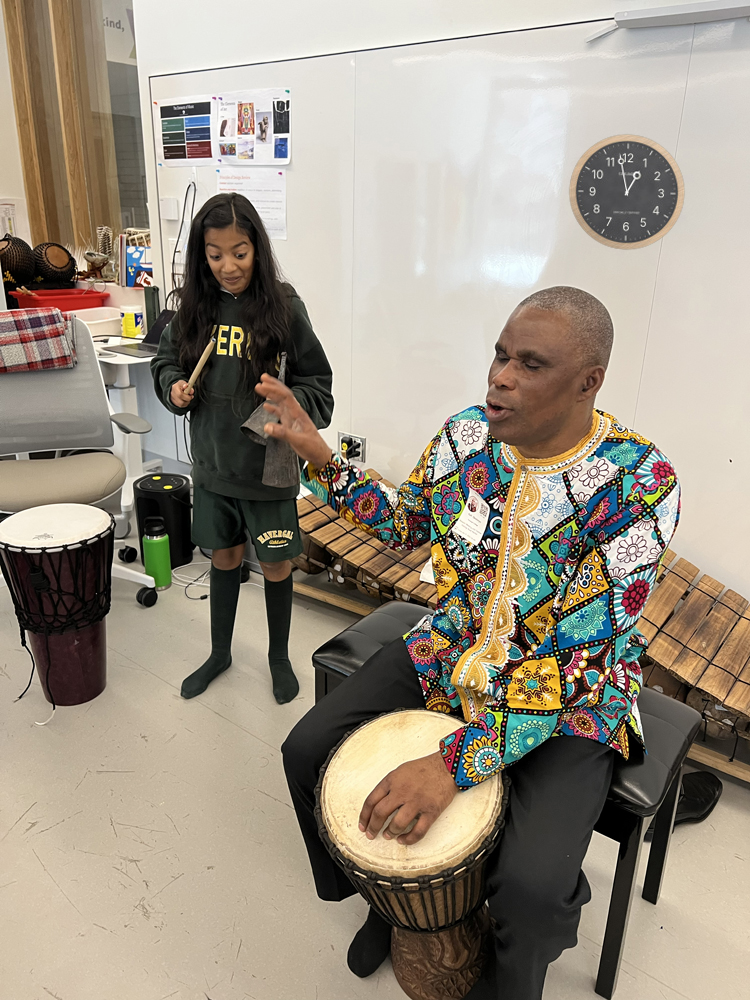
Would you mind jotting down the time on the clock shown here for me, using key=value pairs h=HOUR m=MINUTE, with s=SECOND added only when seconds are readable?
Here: h=12 m=58
